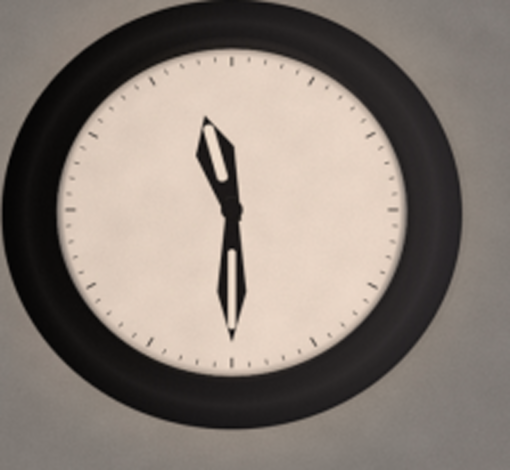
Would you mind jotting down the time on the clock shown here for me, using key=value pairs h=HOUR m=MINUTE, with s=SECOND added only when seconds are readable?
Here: h=11 m=30
